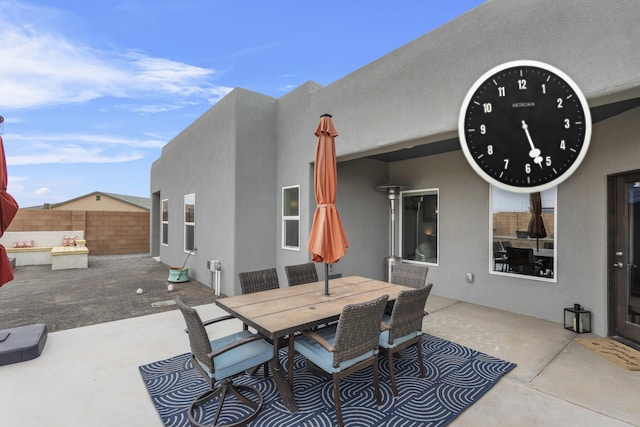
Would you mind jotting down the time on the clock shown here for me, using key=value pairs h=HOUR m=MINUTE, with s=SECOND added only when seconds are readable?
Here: h=5 m=27
